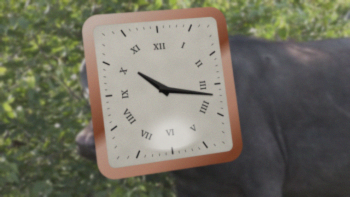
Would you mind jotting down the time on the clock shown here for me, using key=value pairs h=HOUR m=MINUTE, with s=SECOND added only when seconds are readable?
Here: h=10 m=17
